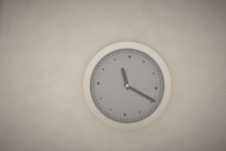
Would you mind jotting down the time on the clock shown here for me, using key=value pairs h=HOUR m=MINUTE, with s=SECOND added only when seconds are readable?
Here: h=11 m=19
